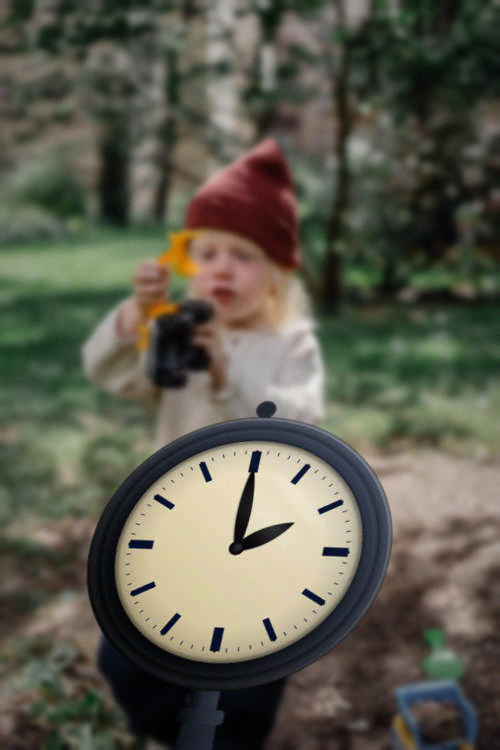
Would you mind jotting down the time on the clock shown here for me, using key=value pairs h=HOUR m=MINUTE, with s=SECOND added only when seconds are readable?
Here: h=2 m=0
